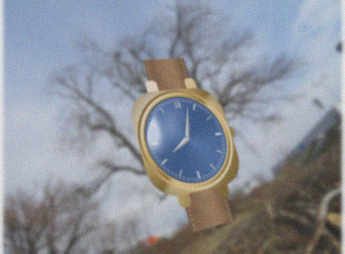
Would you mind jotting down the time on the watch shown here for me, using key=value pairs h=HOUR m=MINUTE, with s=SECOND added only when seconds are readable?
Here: h=8 m=3
